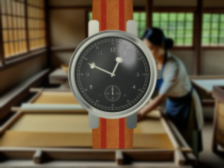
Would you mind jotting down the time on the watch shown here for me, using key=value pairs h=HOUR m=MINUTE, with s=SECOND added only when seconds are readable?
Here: h=12 m=49
